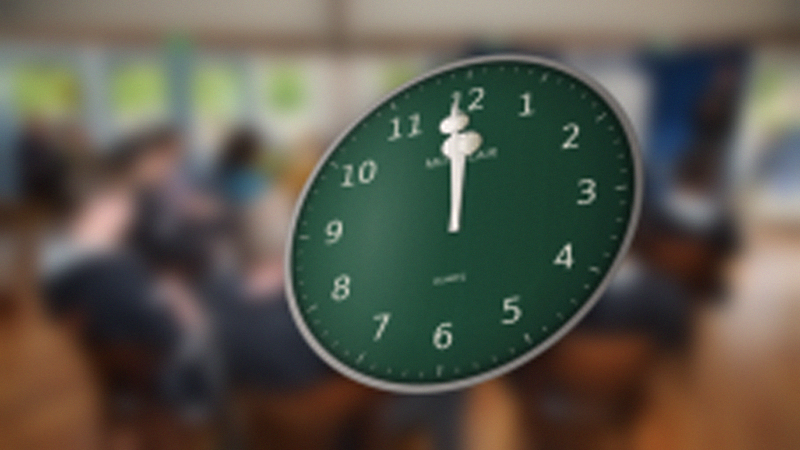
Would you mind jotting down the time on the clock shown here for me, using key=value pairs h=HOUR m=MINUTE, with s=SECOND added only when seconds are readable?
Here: h=11 m=59
